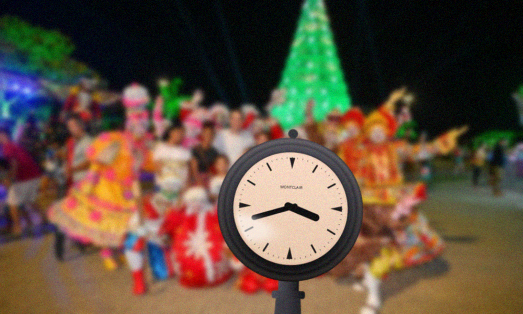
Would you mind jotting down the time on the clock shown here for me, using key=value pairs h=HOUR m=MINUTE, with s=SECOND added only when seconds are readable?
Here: h=3 m=42
